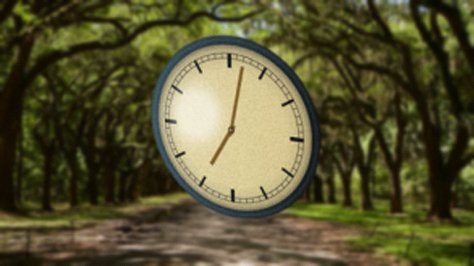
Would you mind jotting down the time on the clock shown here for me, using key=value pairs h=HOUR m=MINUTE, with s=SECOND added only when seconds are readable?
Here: h=7 m=2
